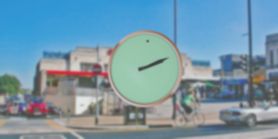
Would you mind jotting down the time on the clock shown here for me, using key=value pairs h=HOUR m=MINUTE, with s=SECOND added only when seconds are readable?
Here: h=2 m=10
